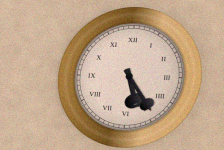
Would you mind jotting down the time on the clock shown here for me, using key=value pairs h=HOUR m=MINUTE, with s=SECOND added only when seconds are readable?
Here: h=5 m=24
